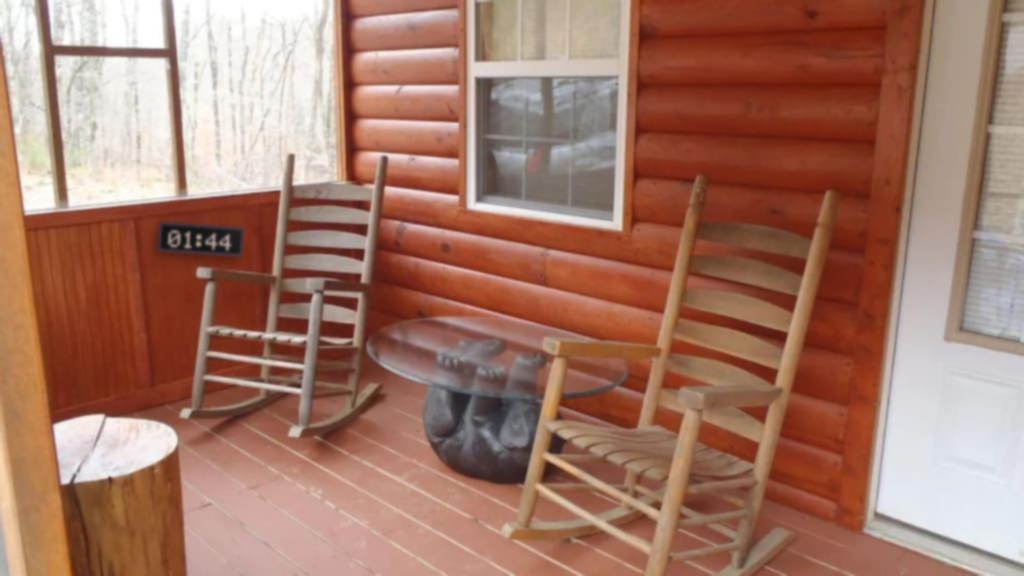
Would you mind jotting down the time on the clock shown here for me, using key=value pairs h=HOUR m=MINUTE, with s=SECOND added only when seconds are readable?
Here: h=1 m=44
